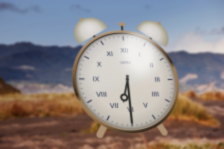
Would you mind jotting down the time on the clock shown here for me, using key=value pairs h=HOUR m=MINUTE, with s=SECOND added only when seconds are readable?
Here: h=6 m=30
